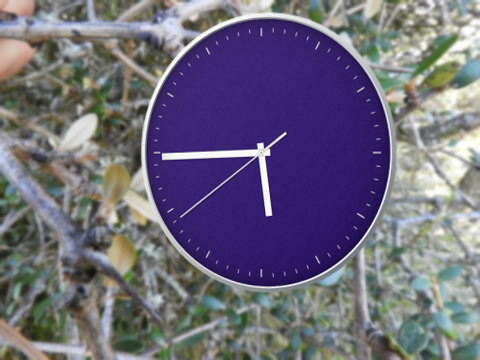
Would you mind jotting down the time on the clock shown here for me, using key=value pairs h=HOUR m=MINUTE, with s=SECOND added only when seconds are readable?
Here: h=5 m=44 s=39
